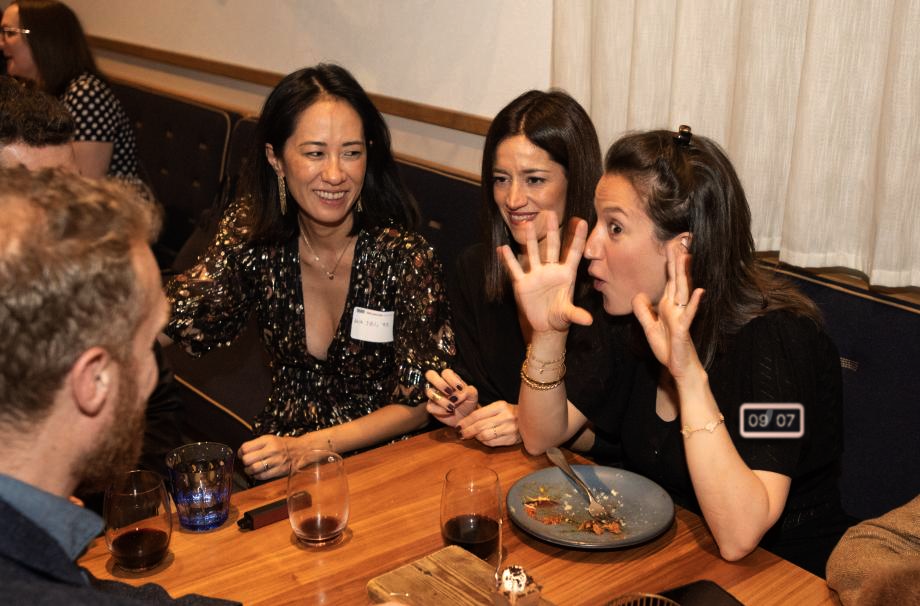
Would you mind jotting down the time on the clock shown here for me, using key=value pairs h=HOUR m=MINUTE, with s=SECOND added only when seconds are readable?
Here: h=9 m=7
